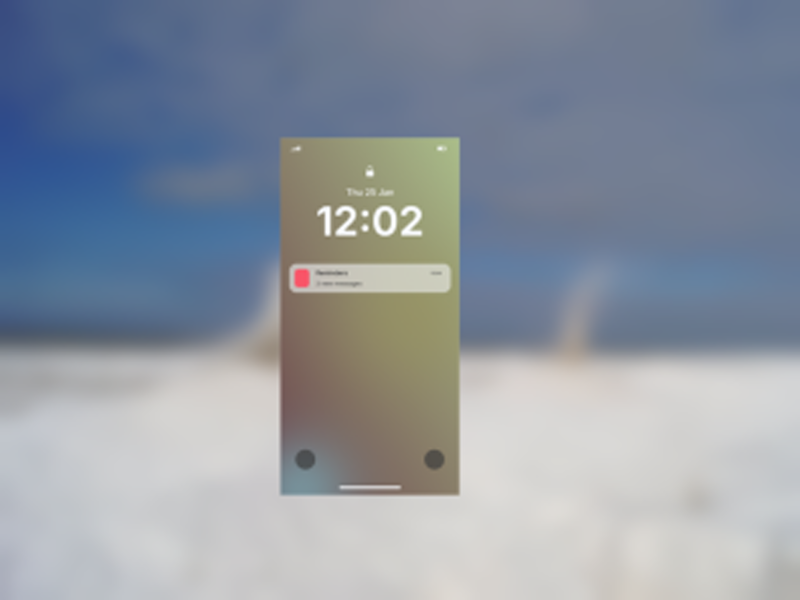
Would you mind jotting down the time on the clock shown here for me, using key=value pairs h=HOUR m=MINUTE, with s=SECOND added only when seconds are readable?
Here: h=12 m=2
